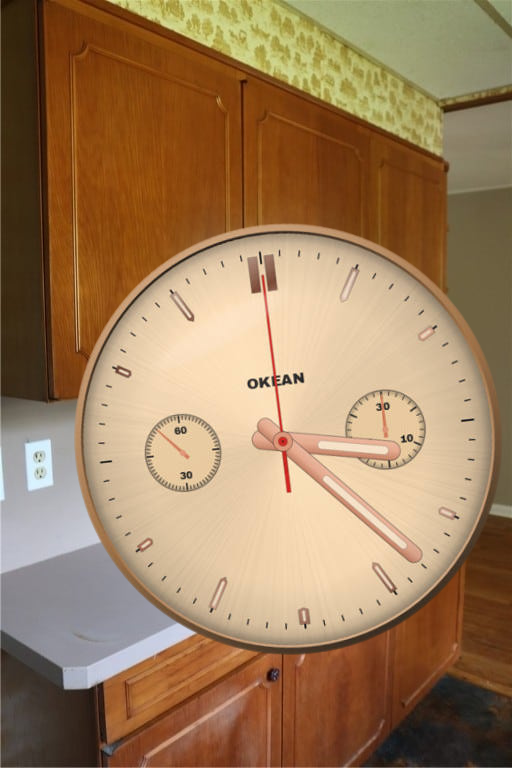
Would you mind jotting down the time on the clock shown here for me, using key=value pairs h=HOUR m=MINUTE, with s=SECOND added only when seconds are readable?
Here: h=3 m=22 s=53
